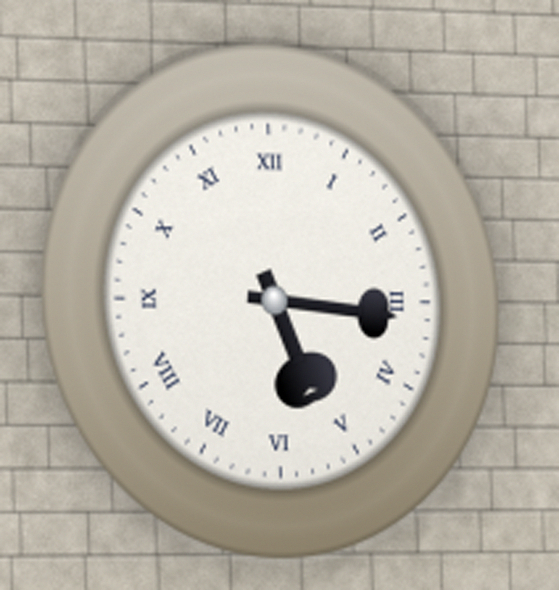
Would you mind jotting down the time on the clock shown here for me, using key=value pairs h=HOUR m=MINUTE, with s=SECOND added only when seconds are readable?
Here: h=5 m=16
